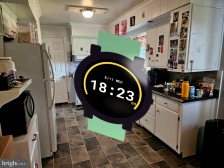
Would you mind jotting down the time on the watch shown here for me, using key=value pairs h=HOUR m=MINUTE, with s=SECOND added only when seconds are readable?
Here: h=18 m=23
